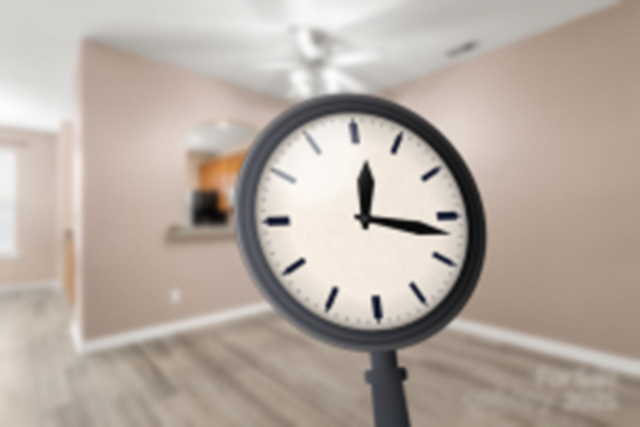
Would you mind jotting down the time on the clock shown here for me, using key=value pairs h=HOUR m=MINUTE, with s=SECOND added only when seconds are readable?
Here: h=12 m=17
